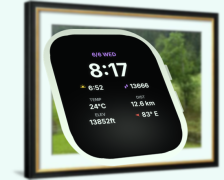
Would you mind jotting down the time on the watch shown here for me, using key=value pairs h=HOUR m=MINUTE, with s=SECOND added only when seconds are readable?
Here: h=8 m=17
